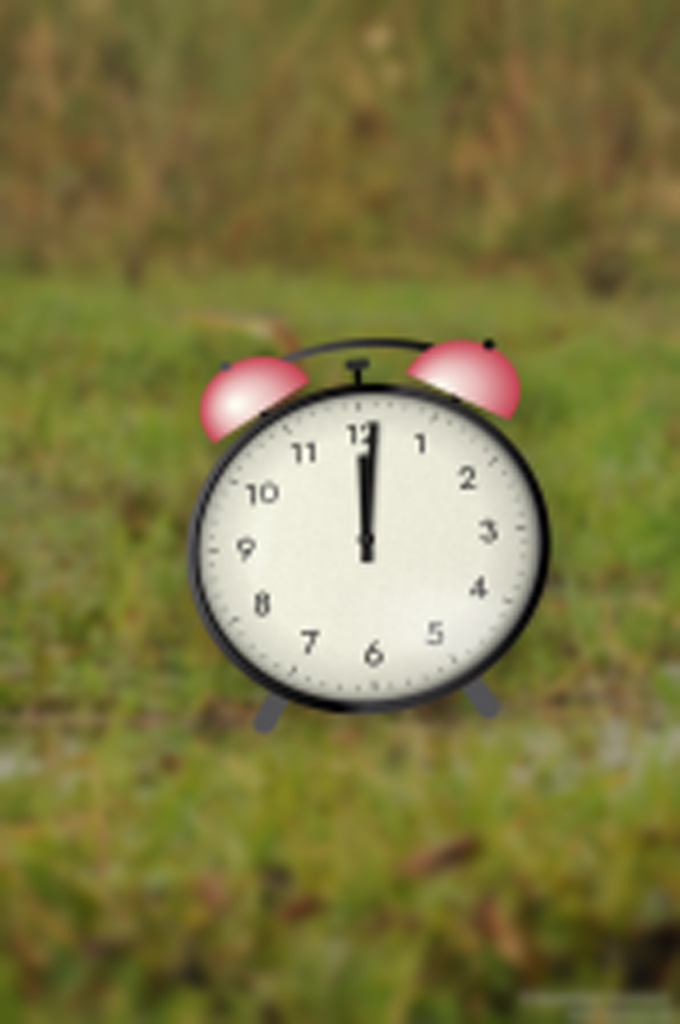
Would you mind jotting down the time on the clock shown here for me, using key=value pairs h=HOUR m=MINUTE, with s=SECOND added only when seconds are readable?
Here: h=12 m=1
